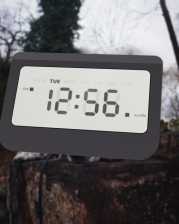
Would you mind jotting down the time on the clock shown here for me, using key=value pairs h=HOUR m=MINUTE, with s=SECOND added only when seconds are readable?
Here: h=12 m=56
